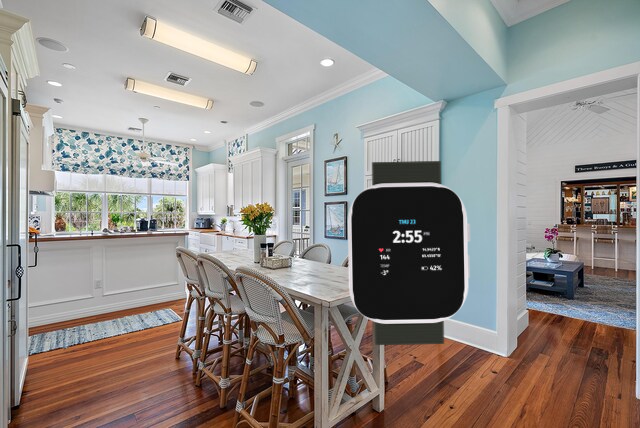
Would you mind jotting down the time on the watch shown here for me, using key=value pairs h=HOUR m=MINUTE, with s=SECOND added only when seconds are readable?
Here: h=2 m=55
